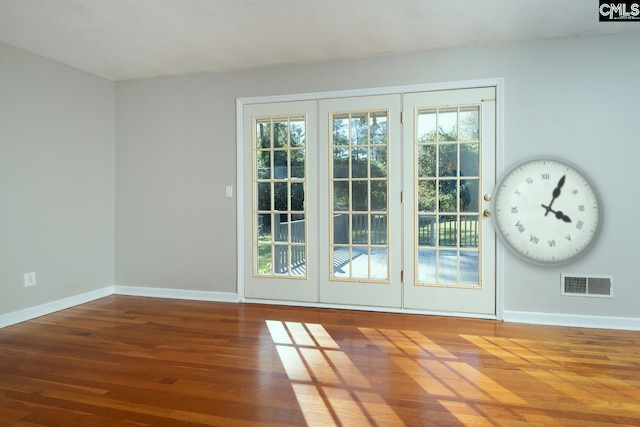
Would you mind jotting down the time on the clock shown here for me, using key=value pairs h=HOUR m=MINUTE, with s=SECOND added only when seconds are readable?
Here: h=4 m=5
